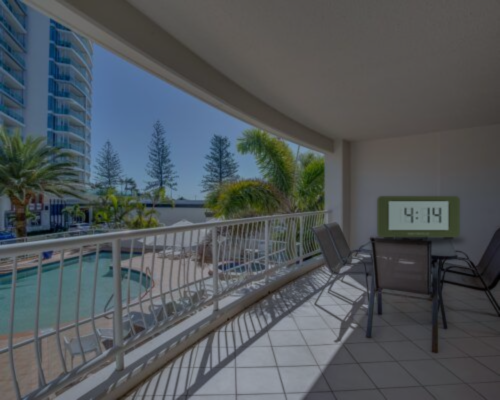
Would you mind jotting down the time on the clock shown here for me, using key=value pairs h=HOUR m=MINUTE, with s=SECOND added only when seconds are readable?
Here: h=4 m=14
